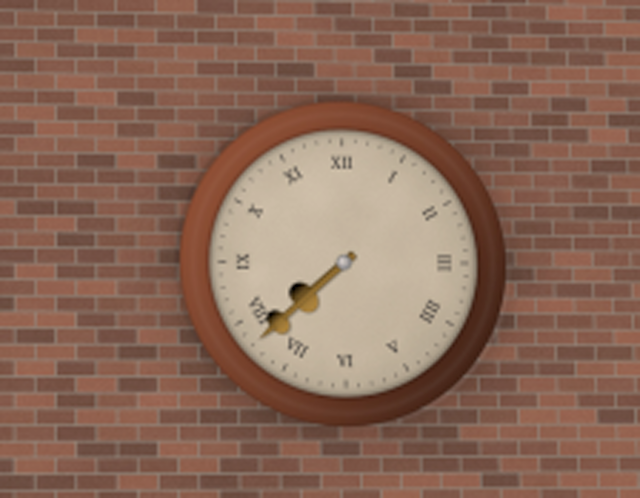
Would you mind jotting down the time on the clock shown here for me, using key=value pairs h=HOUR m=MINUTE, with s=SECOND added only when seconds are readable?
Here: h=7 m=38
